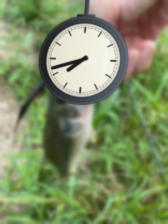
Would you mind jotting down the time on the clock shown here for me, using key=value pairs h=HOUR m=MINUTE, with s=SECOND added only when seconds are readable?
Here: h=7 m=42
